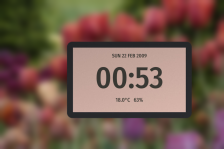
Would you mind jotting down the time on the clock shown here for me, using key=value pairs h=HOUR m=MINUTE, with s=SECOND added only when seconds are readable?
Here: h=0 m=53
